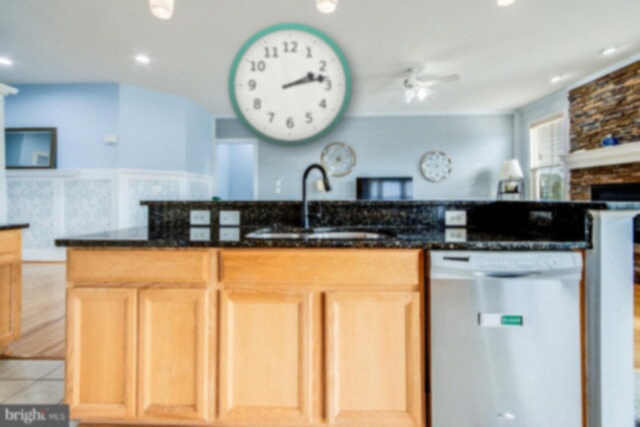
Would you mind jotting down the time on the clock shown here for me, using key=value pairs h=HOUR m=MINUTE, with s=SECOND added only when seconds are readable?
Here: h=2 m=13
